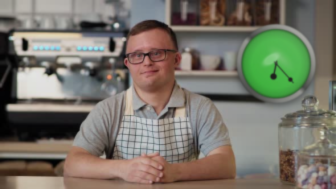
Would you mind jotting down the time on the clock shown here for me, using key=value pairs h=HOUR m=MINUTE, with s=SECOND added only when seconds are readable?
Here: h=6 m=23
